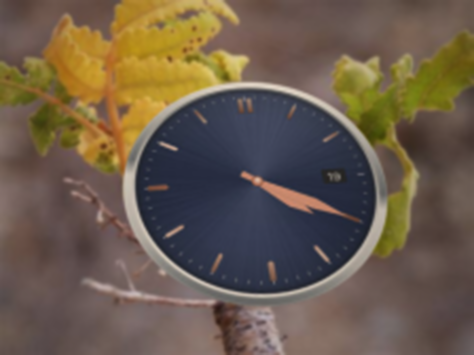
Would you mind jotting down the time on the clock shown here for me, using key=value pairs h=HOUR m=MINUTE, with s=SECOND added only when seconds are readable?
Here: h=4 m=20
